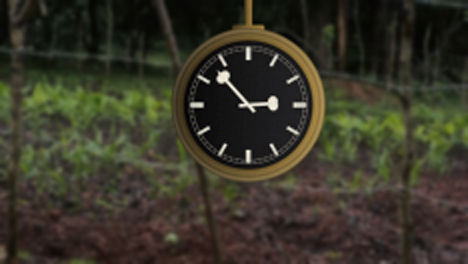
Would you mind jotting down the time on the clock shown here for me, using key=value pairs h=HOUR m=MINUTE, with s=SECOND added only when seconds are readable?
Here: h=2 m=53
